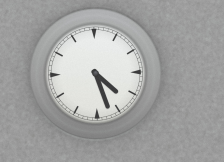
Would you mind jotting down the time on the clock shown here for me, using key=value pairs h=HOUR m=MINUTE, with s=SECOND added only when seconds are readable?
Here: h=4 m=27
